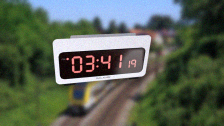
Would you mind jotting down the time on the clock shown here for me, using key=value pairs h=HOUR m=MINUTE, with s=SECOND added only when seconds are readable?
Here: h=3 m=41 s=19
